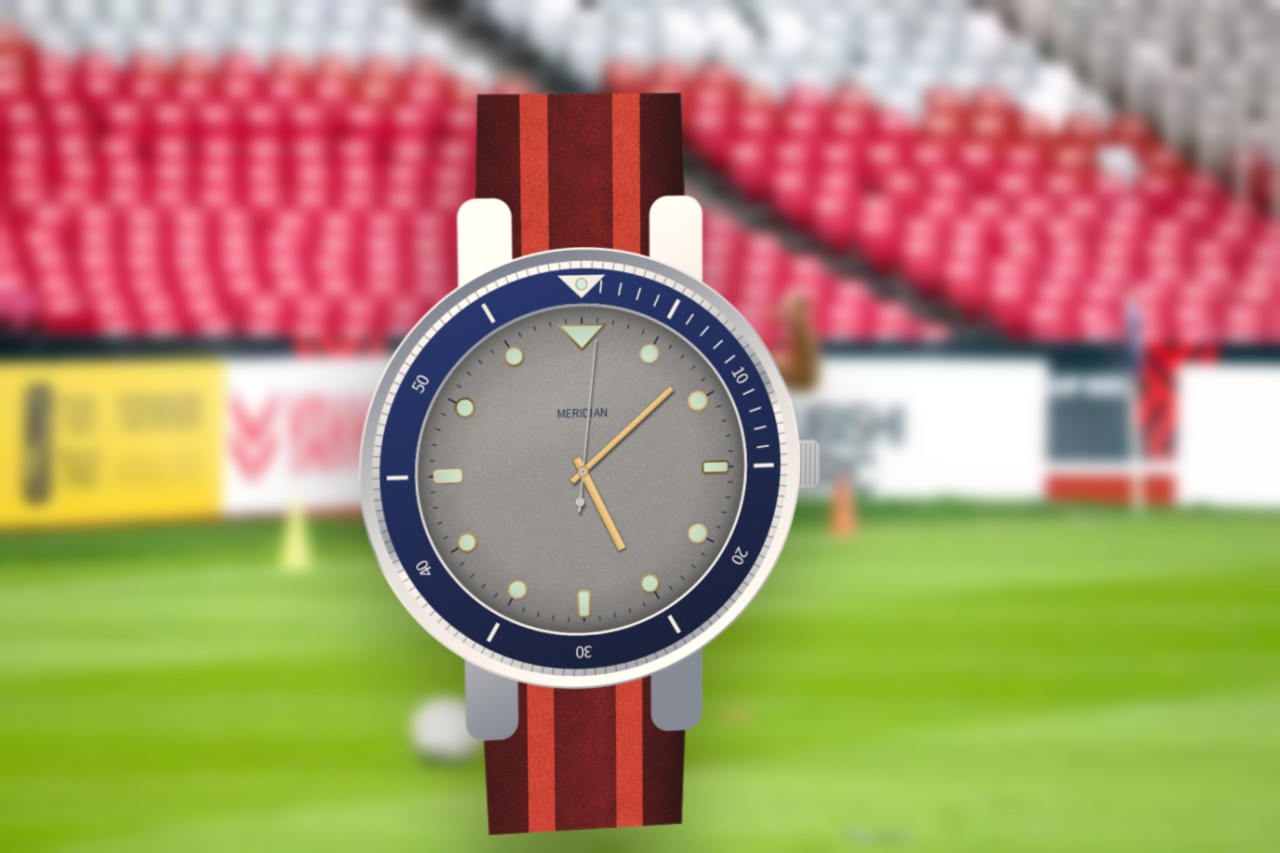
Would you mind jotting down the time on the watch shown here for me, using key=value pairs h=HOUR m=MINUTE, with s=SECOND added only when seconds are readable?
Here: h=5 m=8 s=1
